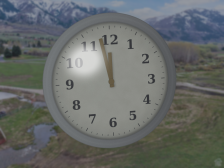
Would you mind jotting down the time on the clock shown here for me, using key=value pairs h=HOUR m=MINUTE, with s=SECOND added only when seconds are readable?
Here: h=11 m=58
